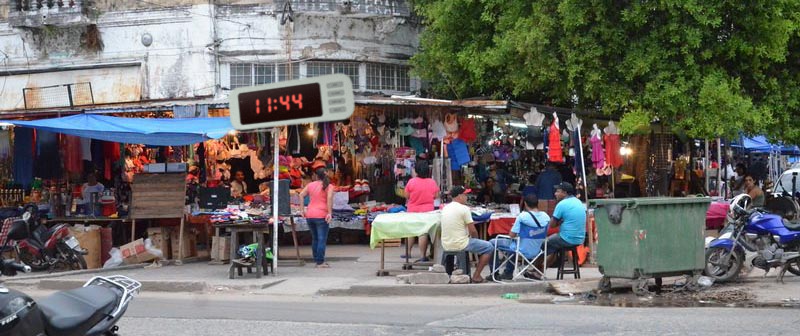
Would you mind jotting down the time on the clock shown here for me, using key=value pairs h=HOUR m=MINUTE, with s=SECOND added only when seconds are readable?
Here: h=11 m=44
